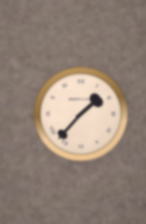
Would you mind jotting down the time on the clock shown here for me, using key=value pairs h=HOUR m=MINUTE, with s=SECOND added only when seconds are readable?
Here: h=1 m=37
